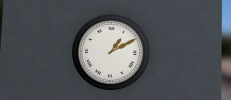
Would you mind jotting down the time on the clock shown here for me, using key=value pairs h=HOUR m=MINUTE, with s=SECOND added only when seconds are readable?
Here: h=1 m=10
